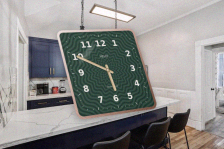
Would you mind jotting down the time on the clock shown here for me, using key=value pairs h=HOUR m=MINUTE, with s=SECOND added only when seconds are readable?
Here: h=5 m=50
